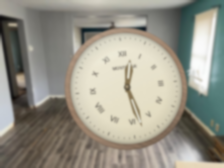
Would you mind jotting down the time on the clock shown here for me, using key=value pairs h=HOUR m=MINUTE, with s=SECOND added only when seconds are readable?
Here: h=12 m=28
